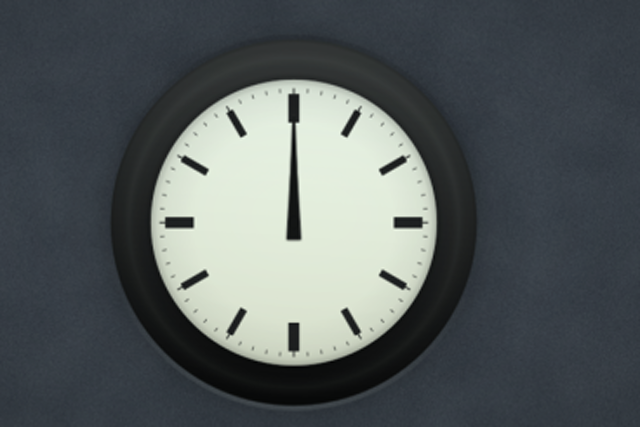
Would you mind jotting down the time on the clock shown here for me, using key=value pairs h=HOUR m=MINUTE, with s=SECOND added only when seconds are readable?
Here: h=12 m=0
